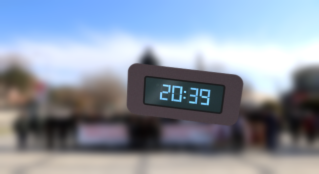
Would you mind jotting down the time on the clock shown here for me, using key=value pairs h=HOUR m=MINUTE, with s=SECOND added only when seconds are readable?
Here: h=20 m=39
